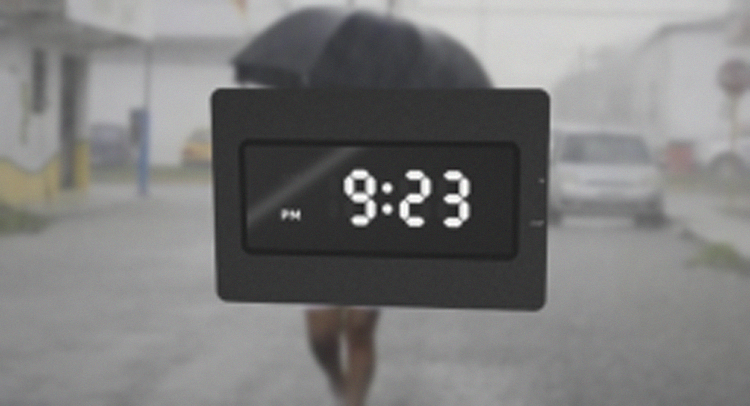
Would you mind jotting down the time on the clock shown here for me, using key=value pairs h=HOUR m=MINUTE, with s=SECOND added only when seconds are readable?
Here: h=9 m=23
